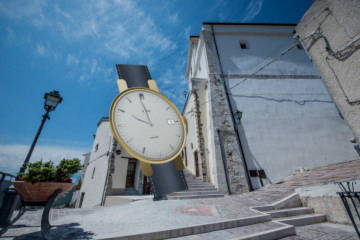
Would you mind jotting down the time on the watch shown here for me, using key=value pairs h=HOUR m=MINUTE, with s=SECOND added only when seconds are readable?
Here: h=9 m=59
